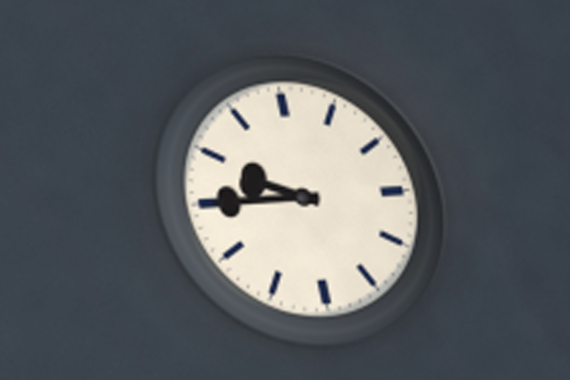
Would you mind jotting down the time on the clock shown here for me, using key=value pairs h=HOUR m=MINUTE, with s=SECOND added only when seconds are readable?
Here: h=9 m=45
